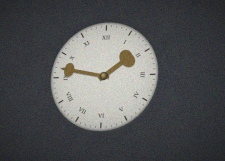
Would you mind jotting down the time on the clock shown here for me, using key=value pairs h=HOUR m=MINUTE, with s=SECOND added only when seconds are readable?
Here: h=1 m=47
